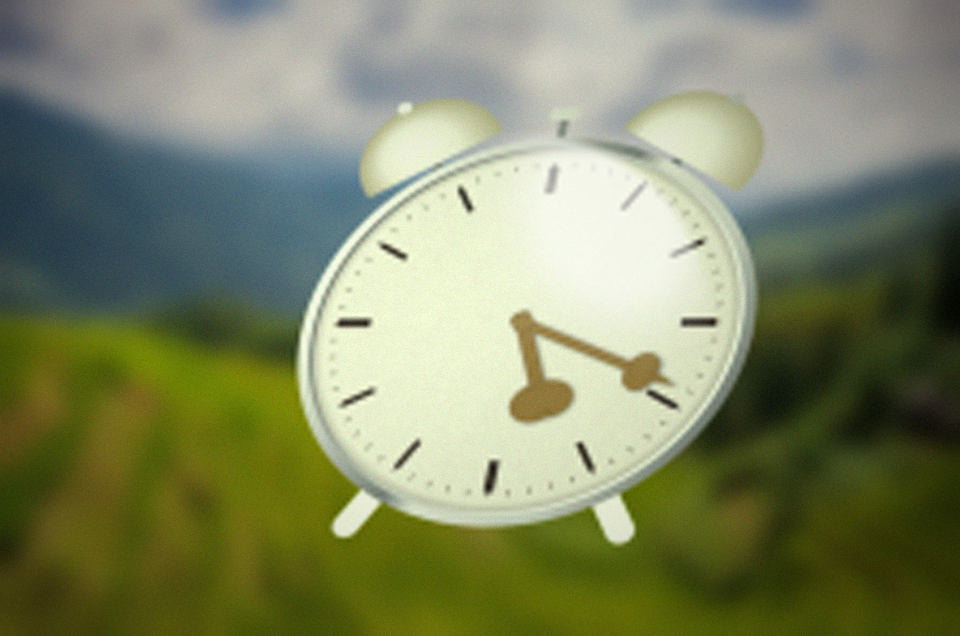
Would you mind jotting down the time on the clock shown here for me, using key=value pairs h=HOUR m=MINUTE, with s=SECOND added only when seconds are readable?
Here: h=5 m=19
